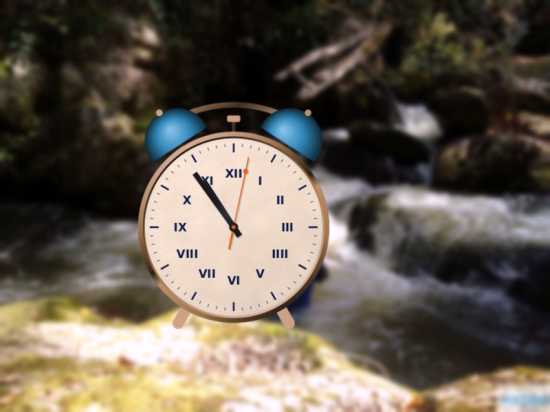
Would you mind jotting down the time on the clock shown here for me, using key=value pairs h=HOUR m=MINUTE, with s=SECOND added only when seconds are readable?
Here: h=10 m=54 s=2
